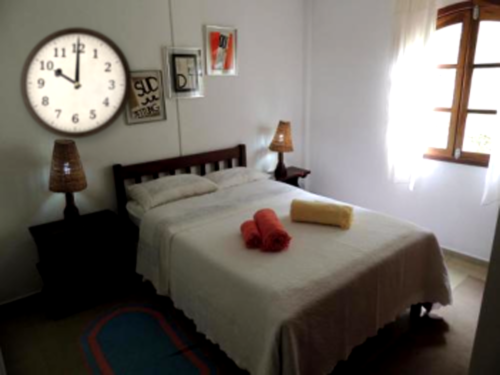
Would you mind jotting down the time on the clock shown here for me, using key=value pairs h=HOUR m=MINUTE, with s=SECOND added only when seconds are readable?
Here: h=10 m=0
